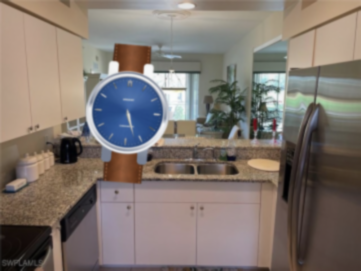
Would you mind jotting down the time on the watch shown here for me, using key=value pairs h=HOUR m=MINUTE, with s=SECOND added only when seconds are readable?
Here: h=5 m=27
